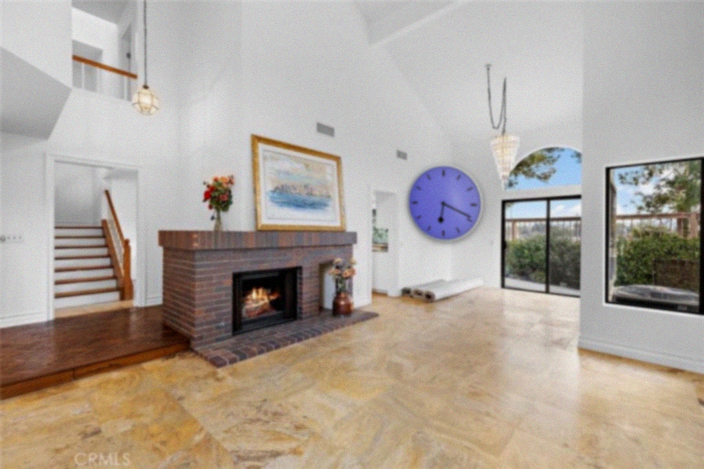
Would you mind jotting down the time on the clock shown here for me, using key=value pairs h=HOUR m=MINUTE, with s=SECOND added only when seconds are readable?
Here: h=6 m=19
